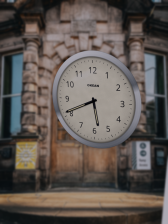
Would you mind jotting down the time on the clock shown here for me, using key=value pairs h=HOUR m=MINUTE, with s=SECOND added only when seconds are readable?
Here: h=5 m=41
